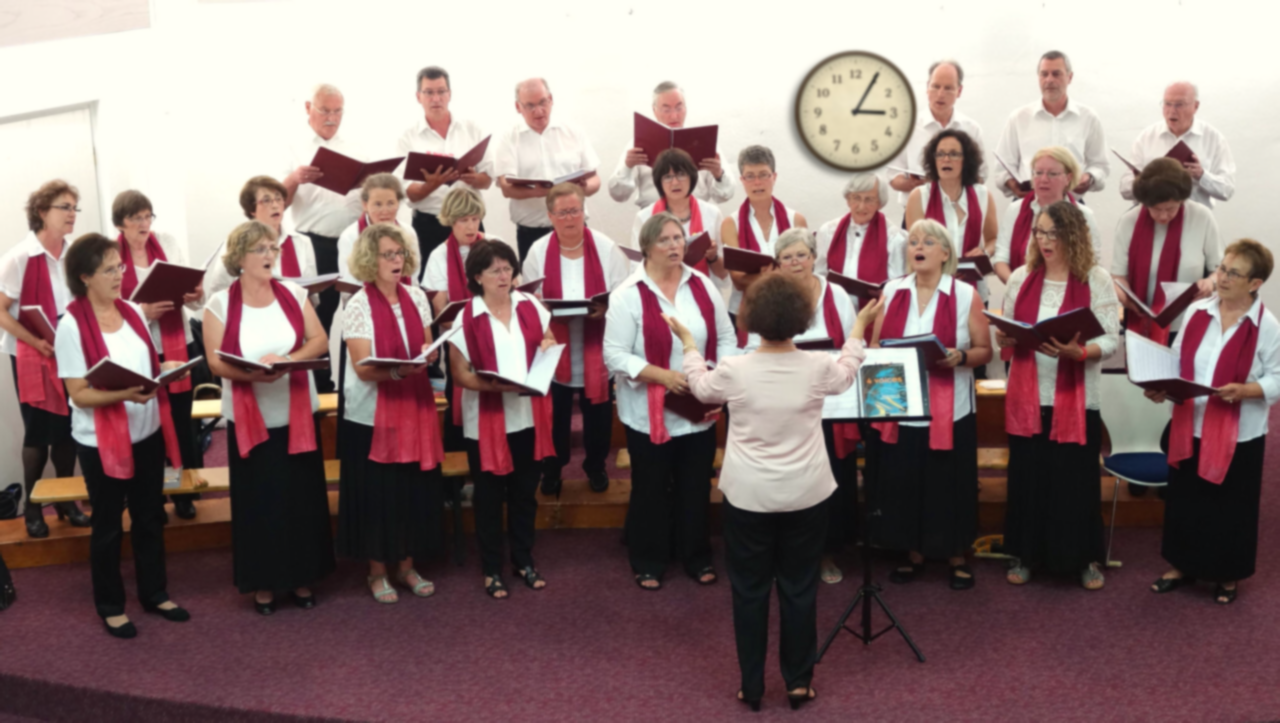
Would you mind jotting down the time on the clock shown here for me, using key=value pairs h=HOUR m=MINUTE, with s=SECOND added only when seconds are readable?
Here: h=3 m=5
